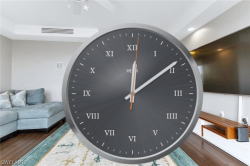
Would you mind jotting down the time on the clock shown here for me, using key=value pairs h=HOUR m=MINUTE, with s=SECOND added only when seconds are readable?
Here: h=12 m=9 s=1
